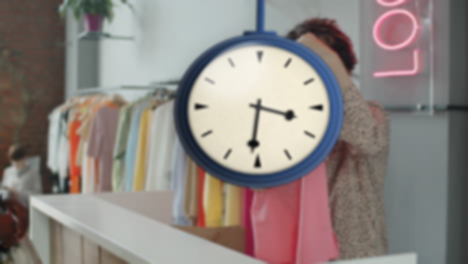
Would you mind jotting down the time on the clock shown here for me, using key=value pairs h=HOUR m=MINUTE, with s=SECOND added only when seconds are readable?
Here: h=3 m=31
